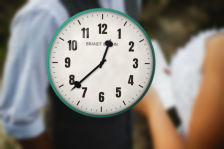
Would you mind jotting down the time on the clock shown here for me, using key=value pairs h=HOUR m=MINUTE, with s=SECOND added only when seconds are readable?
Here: h=12 m=38
